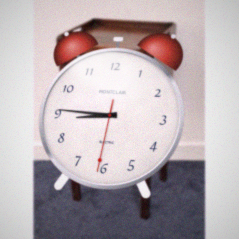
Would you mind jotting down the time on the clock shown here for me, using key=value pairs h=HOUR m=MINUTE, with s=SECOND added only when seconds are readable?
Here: h=8 m=45 s=31
